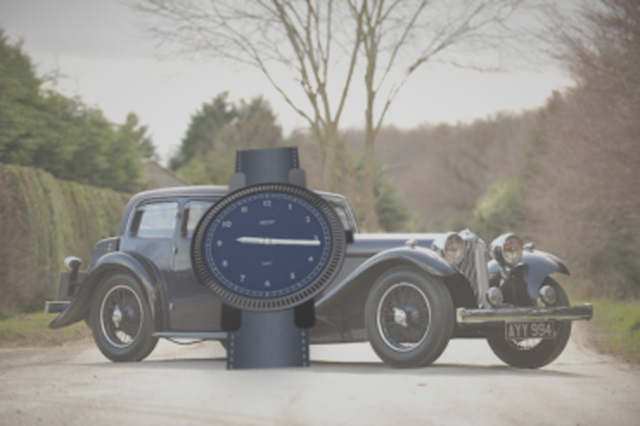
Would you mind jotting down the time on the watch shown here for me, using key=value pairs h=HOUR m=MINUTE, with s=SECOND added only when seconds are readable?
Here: h=9 m=16
